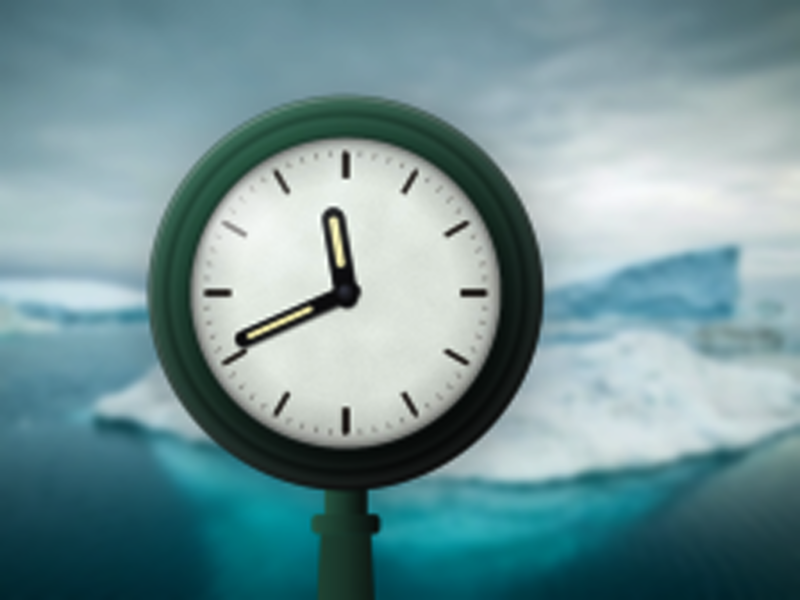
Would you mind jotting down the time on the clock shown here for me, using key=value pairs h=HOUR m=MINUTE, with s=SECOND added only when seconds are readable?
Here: h=11 m=41
